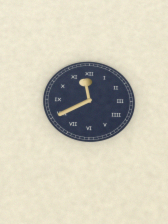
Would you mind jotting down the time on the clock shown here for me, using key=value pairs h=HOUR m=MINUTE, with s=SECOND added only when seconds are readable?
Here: h=11 m=40
